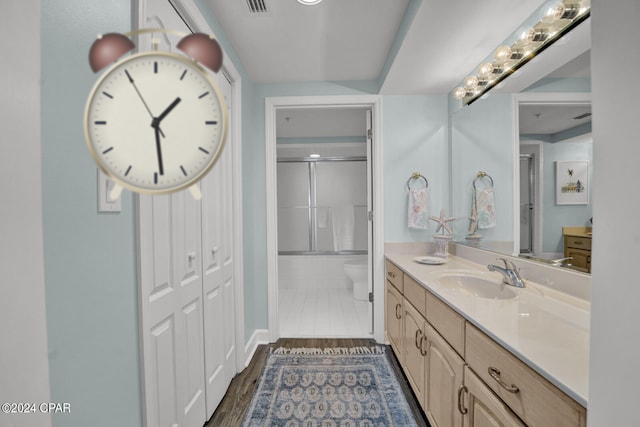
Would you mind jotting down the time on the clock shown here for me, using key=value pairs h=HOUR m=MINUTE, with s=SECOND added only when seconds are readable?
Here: h=1 m=28 s=55
